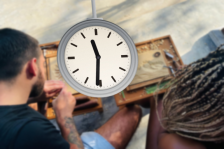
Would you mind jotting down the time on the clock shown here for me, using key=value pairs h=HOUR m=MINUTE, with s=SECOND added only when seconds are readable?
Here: h=11 m=31
